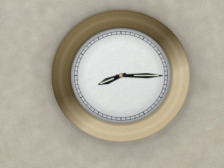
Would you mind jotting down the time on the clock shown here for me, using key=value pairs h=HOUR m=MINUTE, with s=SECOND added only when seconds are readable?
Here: h=8 m=15
